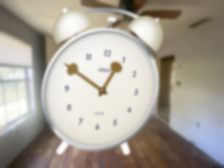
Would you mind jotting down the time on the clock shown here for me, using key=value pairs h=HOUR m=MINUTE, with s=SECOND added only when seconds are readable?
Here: h=12 m=50
